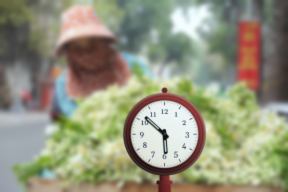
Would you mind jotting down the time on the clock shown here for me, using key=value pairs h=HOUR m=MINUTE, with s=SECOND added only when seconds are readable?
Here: h=5 m=52
